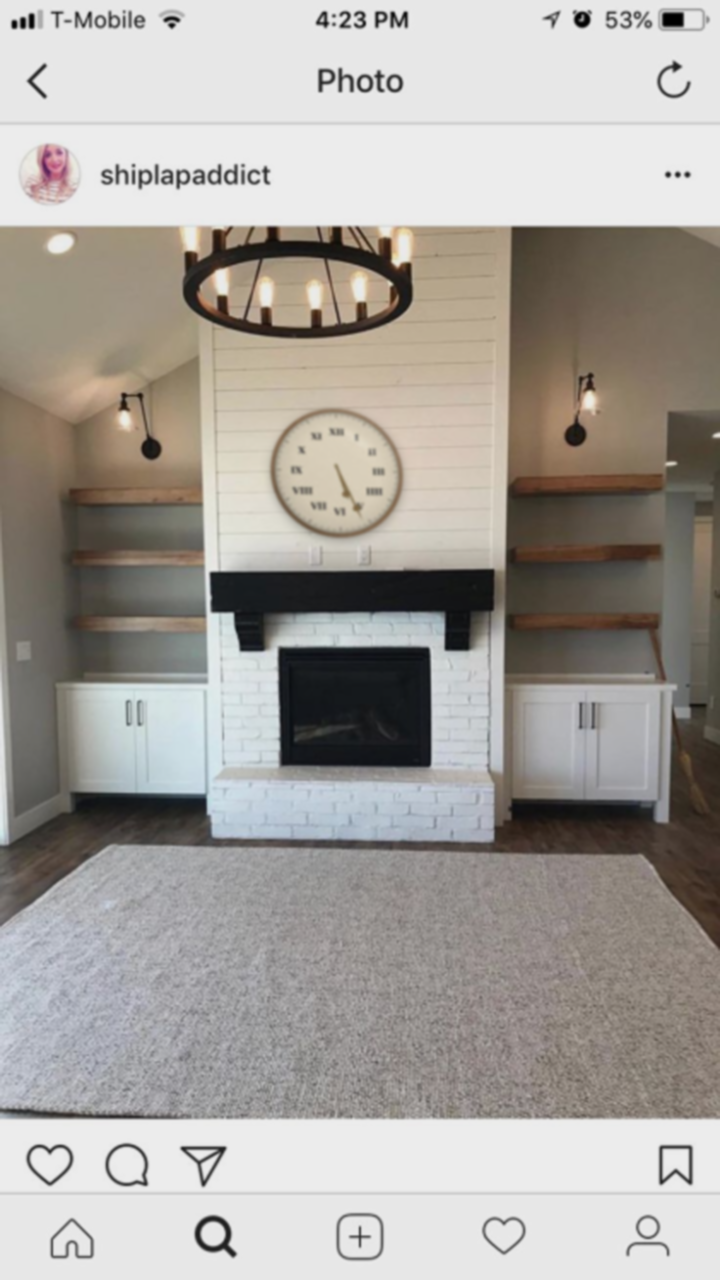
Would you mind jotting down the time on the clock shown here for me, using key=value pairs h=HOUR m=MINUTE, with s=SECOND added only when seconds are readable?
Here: h=5 m=26
